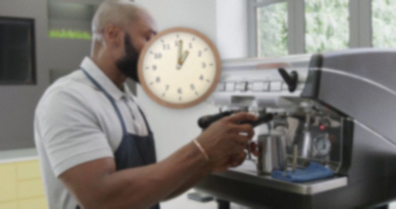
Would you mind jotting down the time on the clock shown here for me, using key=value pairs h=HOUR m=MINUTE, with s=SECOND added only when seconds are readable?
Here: h=1 m=1
